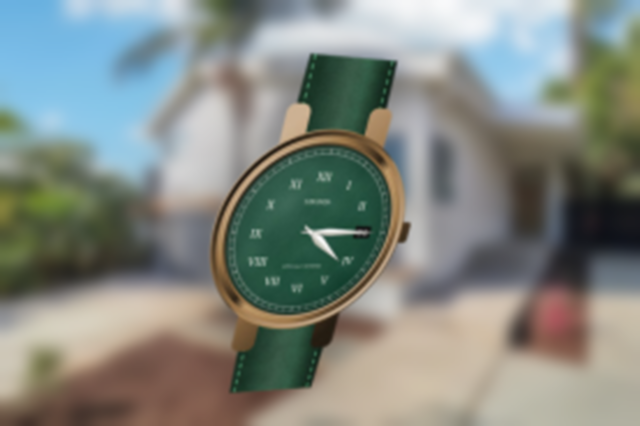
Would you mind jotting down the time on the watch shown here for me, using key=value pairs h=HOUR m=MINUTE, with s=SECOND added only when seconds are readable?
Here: h=4 m=15
